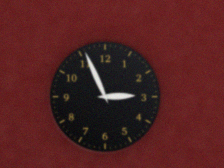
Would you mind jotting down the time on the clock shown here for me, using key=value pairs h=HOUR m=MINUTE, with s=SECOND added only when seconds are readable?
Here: h=2 m=56
